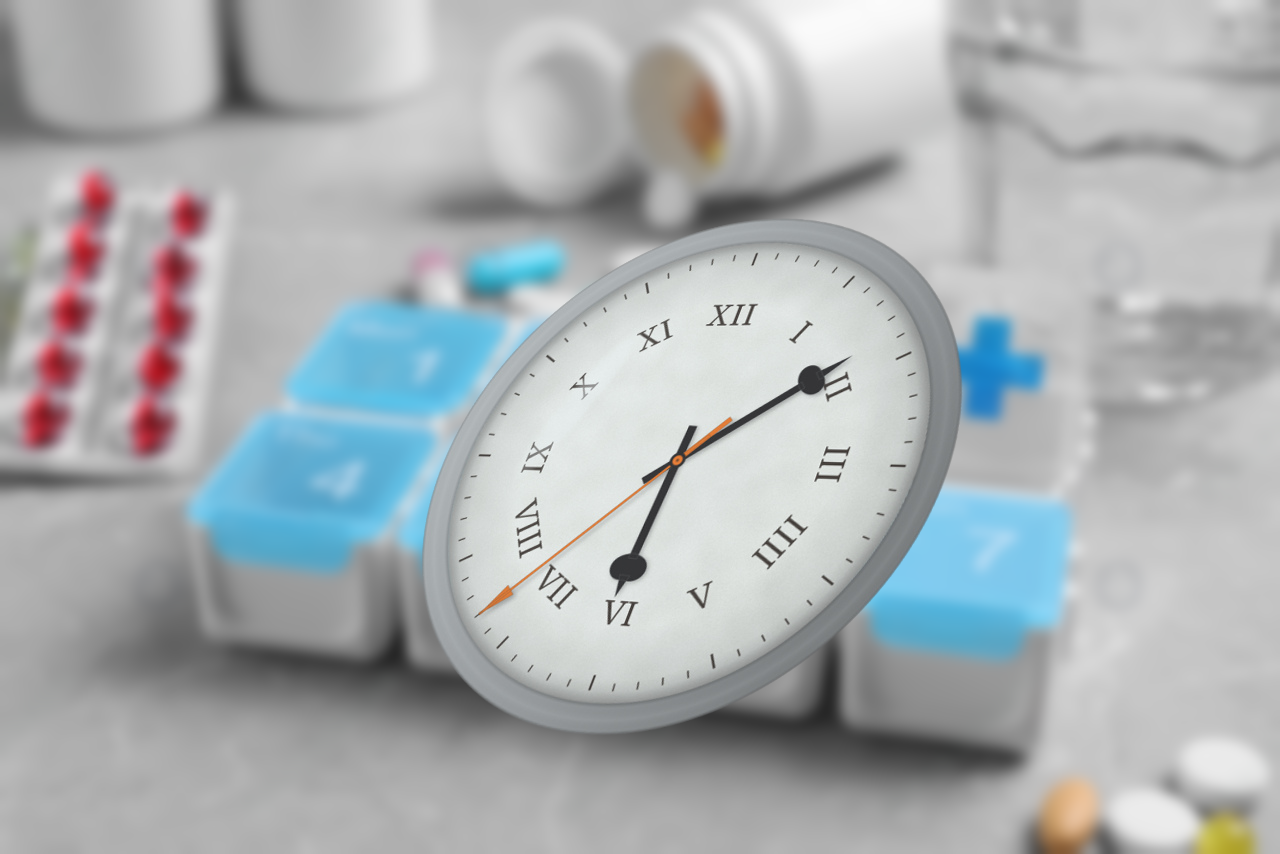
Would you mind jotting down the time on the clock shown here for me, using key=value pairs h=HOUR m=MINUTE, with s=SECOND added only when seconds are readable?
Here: h=6 m=8 s=37
